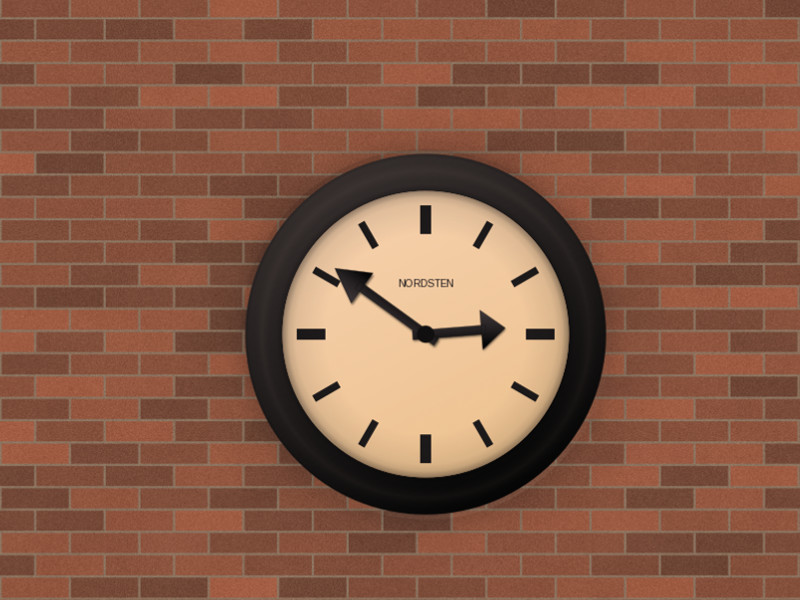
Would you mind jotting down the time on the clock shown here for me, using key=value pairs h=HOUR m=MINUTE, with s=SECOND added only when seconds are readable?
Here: h=2 m=51
